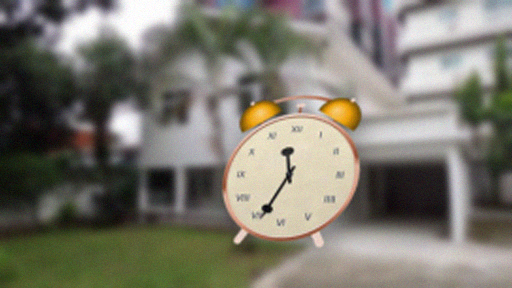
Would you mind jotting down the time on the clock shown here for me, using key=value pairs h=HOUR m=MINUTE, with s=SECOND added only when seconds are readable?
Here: h=11 m=34
